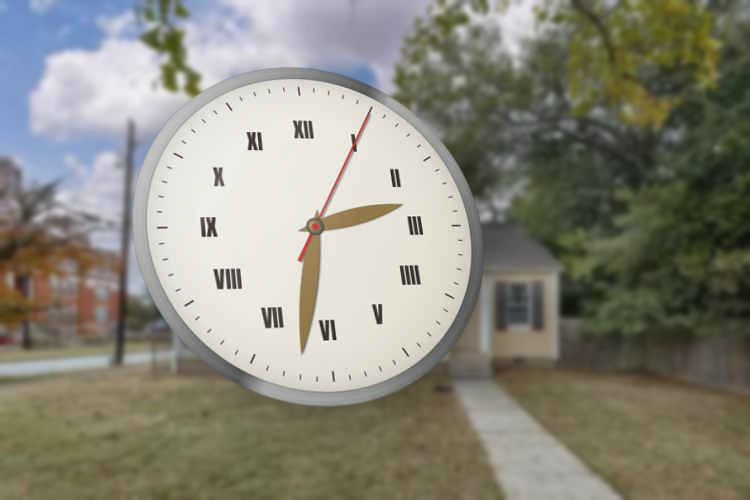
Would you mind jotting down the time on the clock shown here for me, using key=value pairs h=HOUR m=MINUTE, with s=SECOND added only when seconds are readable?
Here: h=2 m=32 s=5
